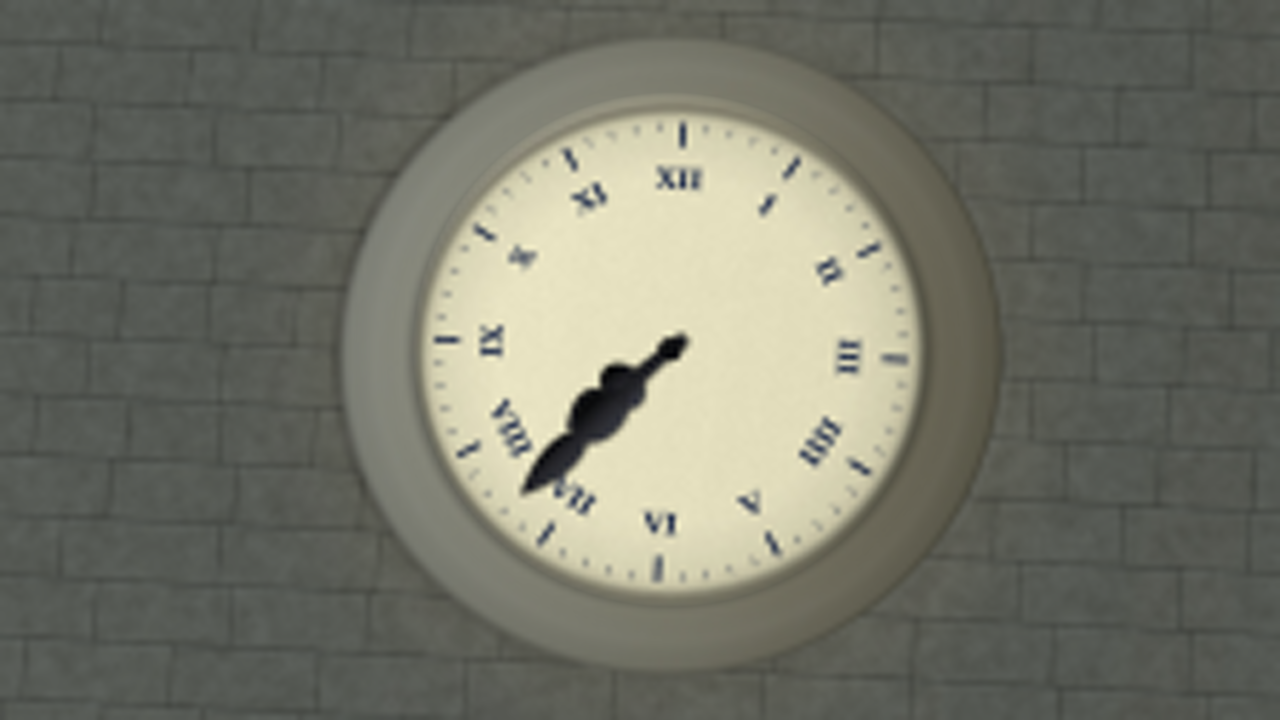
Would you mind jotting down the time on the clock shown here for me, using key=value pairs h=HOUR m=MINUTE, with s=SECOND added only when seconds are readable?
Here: h=7 m=37
